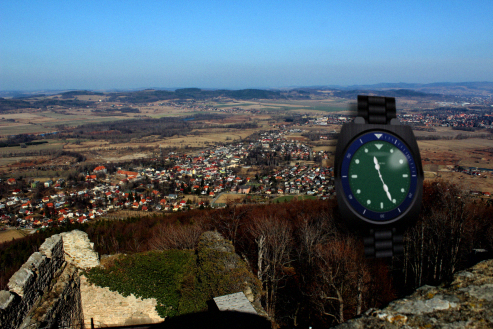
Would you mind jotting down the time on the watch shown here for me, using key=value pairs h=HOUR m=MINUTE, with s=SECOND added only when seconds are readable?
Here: h=11 m=26
